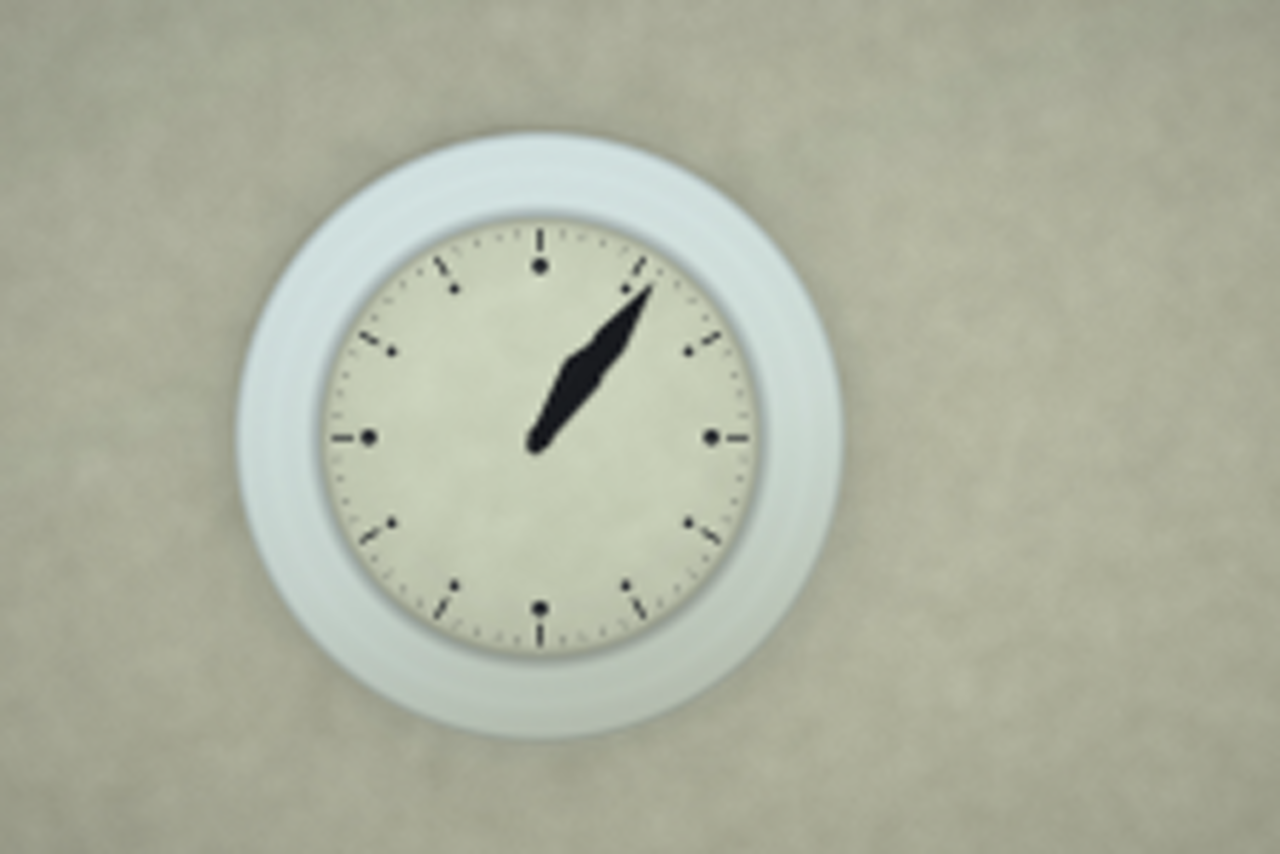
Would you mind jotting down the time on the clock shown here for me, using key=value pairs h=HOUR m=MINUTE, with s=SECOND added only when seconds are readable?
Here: h=1 m=6
